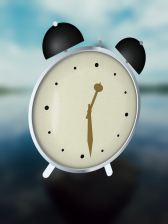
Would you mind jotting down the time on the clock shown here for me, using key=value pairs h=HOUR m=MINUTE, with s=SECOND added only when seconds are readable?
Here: h=12 m=28
